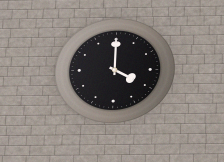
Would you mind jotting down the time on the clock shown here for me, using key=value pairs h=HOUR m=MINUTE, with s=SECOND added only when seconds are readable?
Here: h=4 m=0
